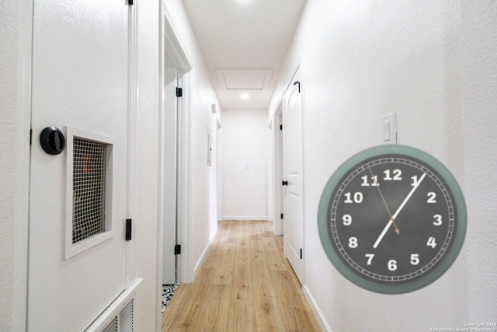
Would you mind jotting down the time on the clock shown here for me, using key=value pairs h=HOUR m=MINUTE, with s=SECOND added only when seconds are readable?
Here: h=7 m=5 s=56
